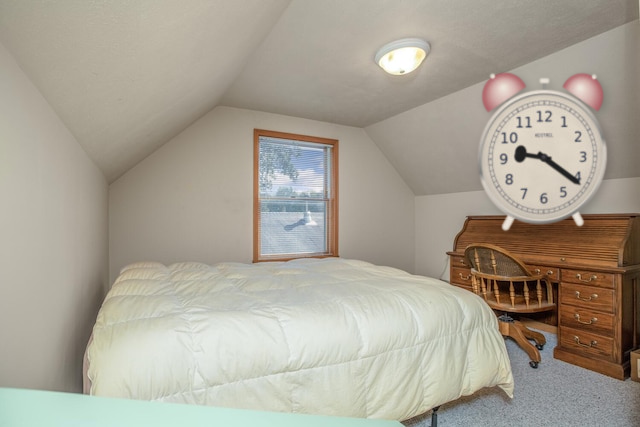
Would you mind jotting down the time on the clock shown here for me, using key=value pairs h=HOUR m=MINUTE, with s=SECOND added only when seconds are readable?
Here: h=9 m=21
